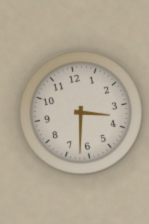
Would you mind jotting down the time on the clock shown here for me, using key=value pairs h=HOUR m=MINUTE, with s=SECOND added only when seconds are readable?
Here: h=3 m=32
